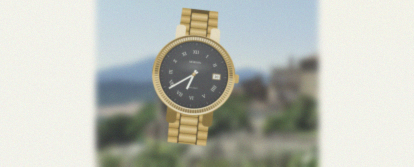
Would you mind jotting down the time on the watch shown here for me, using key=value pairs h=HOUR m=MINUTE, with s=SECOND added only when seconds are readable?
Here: h=6 m=39
